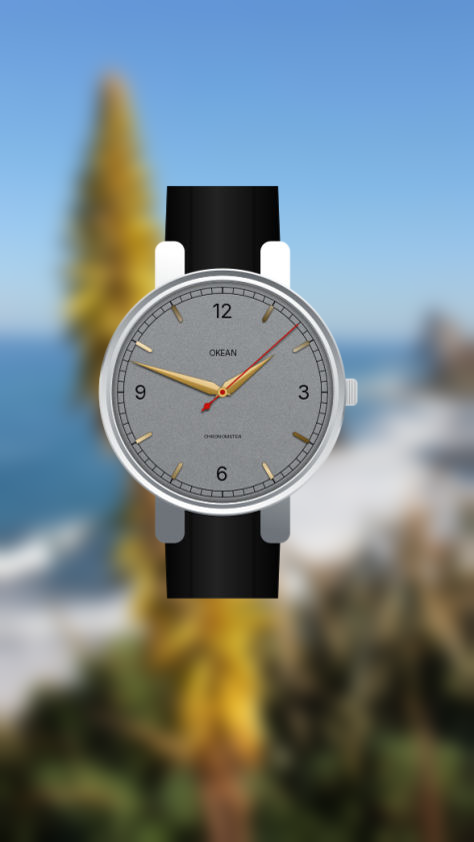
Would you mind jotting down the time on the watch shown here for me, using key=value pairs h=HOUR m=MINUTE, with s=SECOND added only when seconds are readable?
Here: h=1 m=48 s=8
